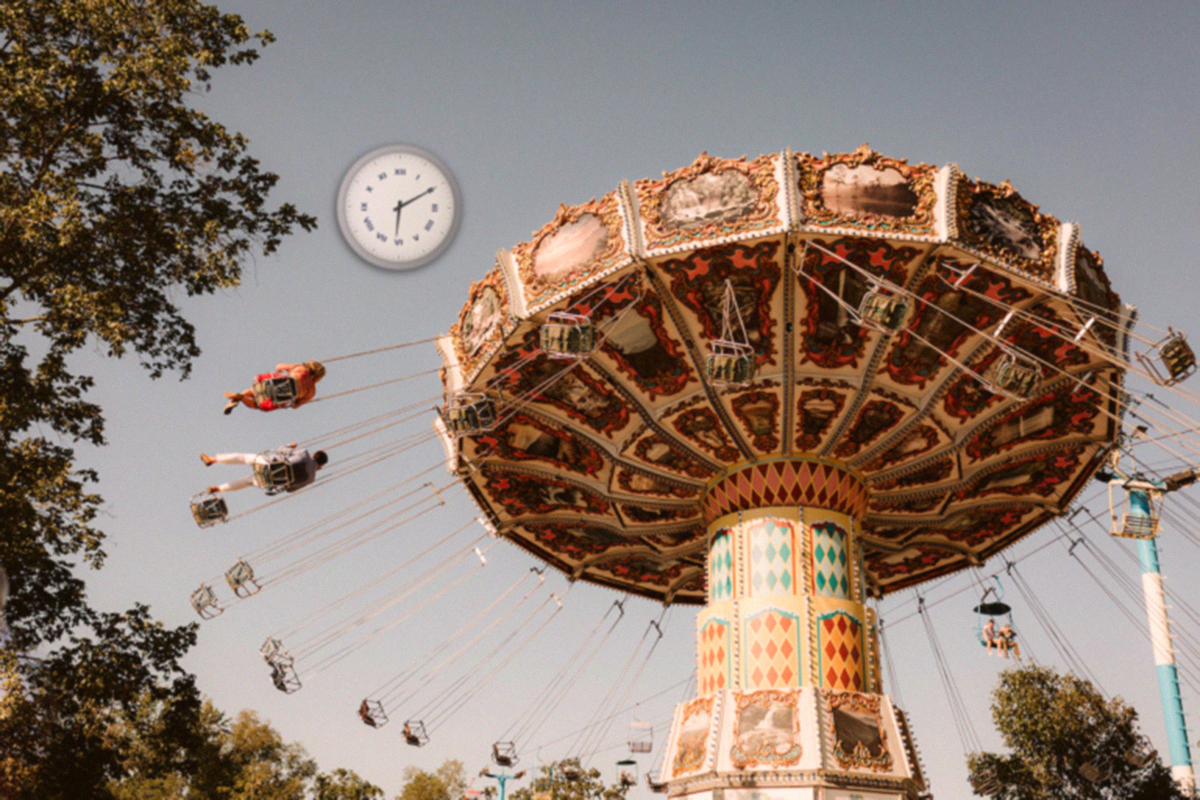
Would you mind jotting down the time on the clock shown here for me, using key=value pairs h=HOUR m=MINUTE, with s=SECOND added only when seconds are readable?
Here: h=6 m=10
